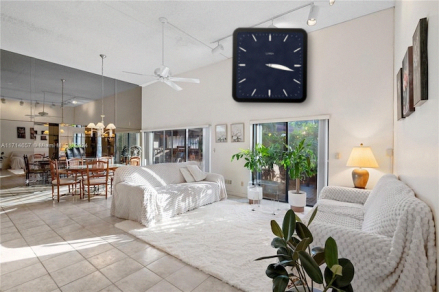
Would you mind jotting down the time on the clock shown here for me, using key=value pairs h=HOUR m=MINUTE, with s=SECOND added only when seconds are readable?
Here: h=3 m=17
